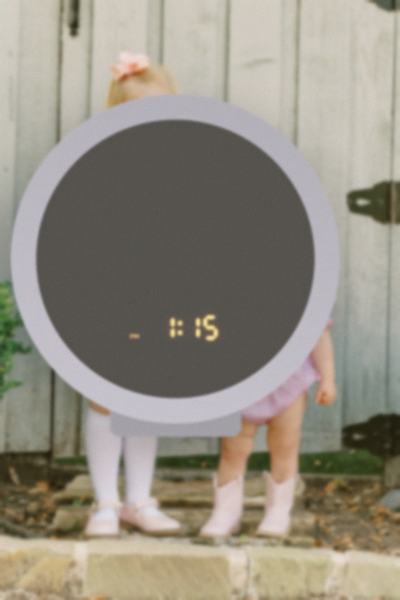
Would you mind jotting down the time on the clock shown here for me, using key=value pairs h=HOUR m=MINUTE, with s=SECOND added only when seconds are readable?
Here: h=1 m=15
